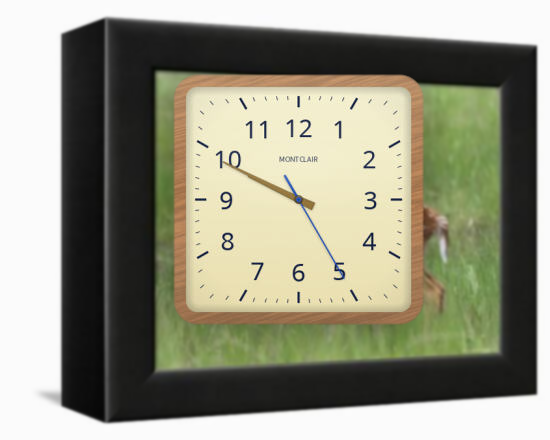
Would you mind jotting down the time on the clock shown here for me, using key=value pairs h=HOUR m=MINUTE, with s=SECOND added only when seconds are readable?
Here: h=9 m=49 s=25
